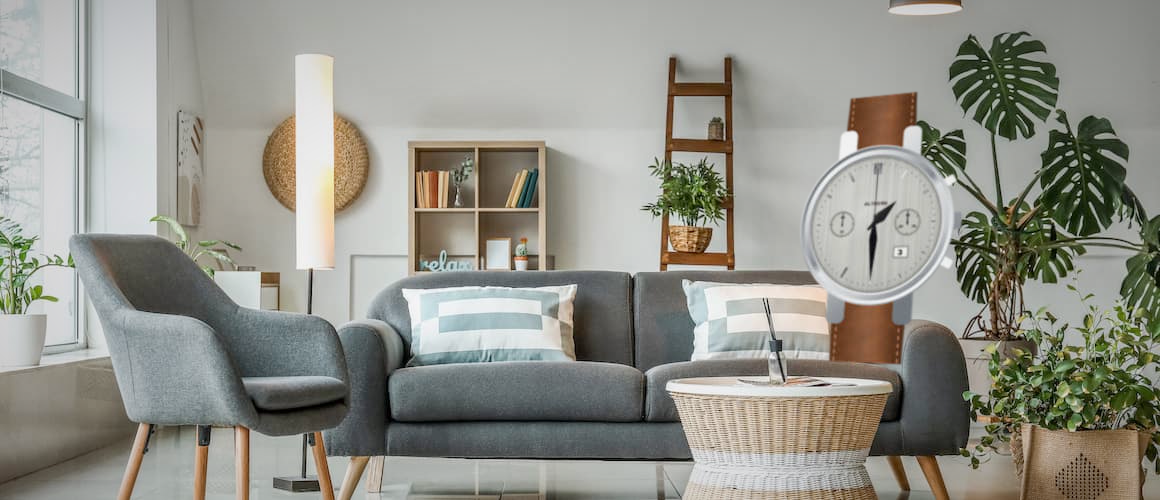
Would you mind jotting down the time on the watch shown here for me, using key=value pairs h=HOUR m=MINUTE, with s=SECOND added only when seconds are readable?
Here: h=1 m=30
